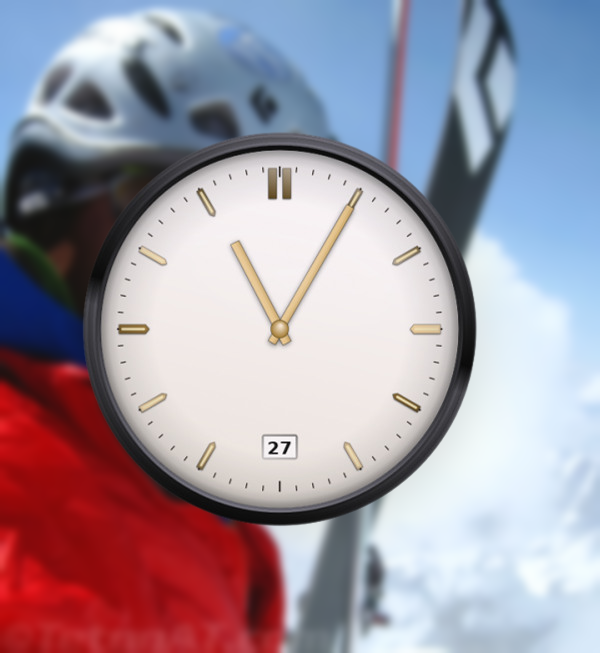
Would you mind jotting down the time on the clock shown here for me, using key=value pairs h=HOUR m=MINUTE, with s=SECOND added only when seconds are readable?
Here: h=11 m=5
